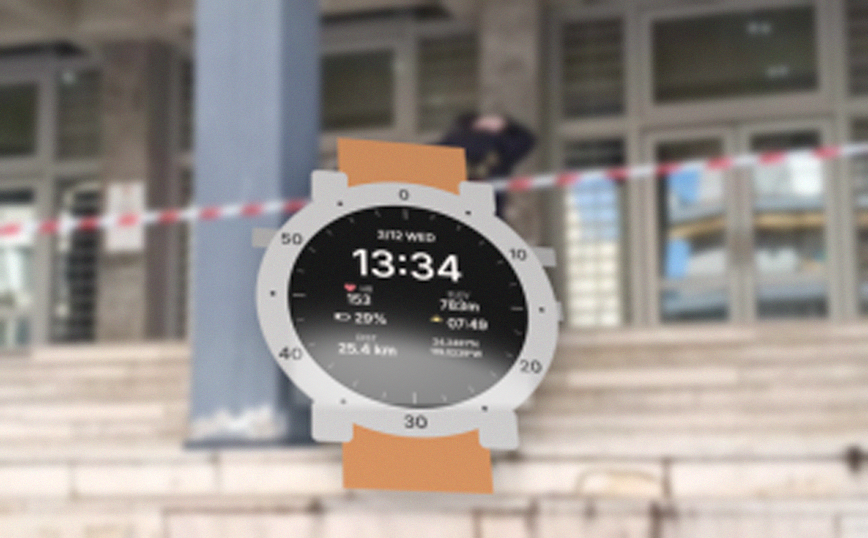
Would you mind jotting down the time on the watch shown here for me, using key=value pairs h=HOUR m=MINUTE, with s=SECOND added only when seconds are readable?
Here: h=13 m=34
